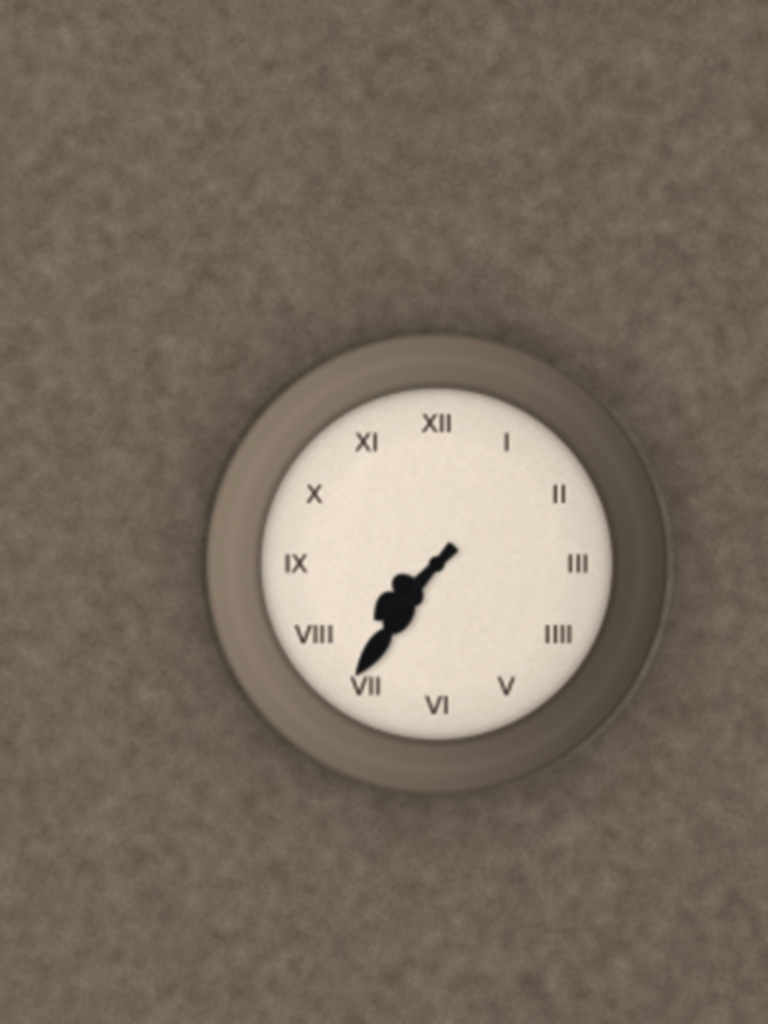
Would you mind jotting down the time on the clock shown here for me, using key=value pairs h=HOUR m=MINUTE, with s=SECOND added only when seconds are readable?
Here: h=7 m=36
